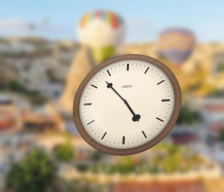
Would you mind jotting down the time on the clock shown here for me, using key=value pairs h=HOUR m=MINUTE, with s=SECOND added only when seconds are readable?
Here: h=4 m=53
